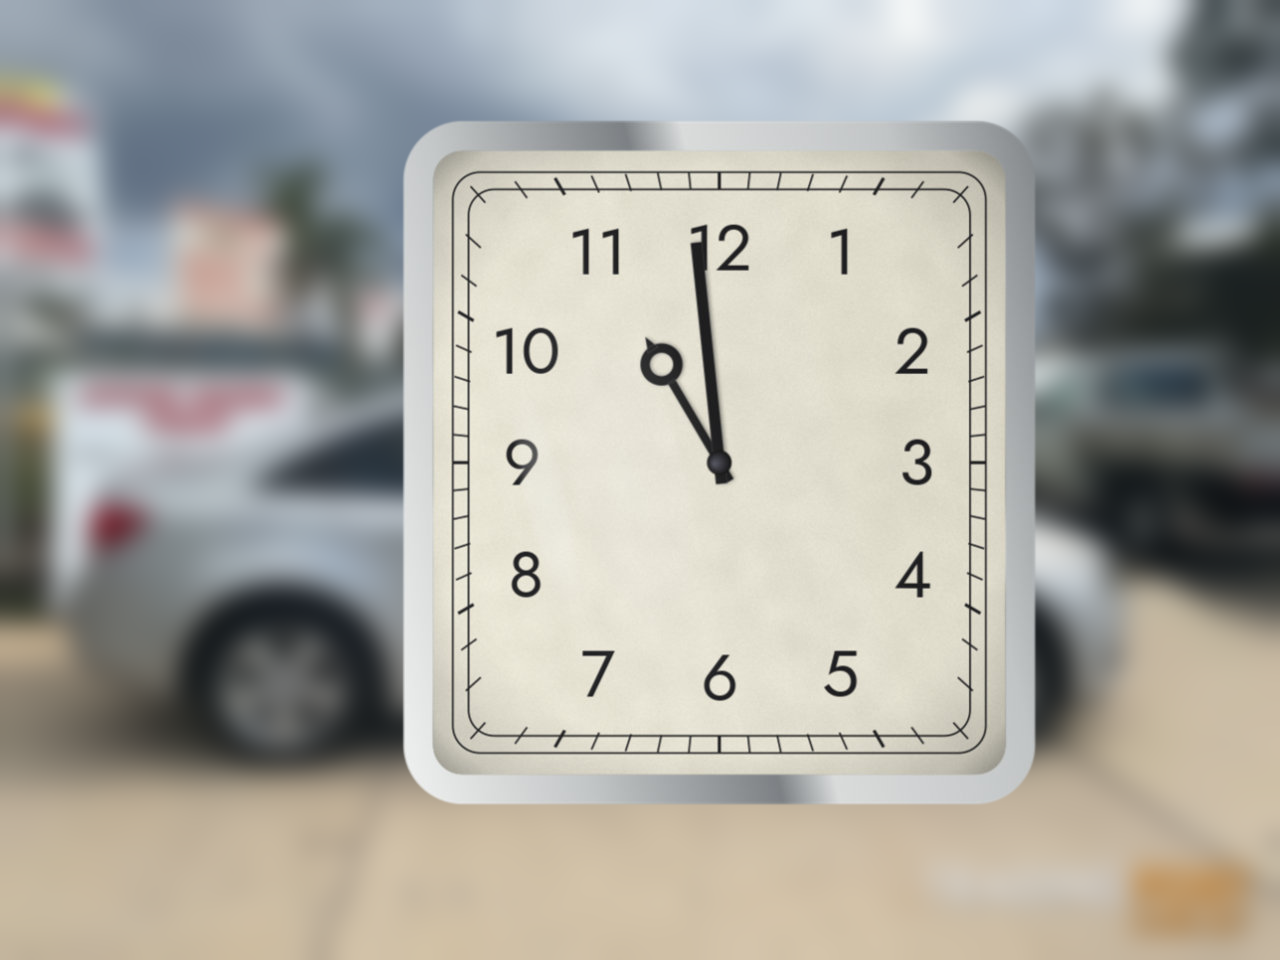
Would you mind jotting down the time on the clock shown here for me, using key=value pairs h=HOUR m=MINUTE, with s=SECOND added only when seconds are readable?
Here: h=10 m=59
